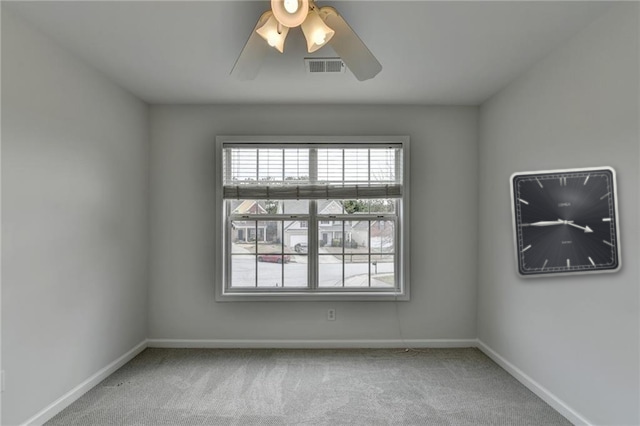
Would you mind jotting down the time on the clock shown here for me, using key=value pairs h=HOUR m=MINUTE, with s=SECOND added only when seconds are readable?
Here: h=3 m=45
